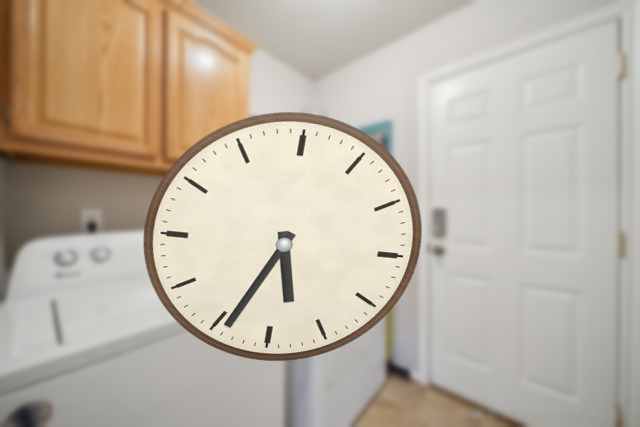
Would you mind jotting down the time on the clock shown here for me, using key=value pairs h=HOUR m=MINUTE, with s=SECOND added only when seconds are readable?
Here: h=5 m=34
